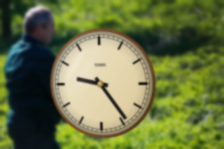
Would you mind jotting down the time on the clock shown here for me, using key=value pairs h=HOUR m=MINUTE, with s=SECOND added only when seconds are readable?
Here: h=9 m=24
